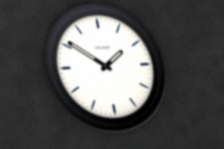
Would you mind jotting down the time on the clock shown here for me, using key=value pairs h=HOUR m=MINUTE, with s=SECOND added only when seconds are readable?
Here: h=1 m=51
